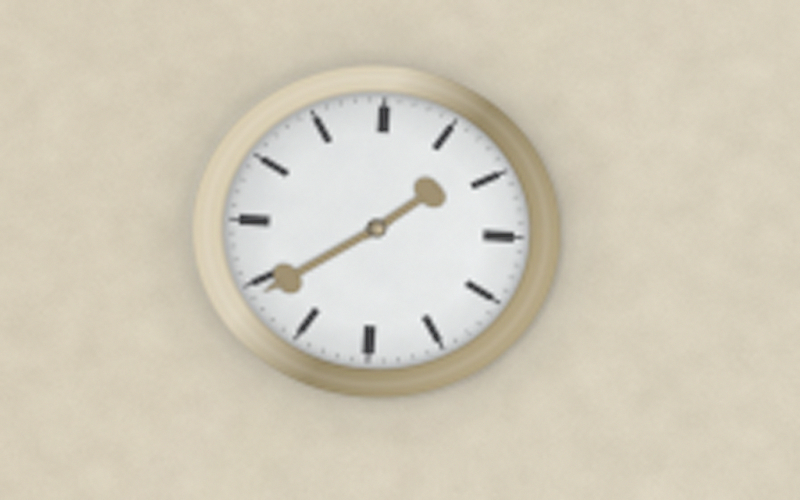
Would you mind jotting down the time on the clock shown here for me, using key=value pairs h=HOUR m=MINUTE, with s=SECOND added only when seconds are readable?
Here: h=1 m=39
